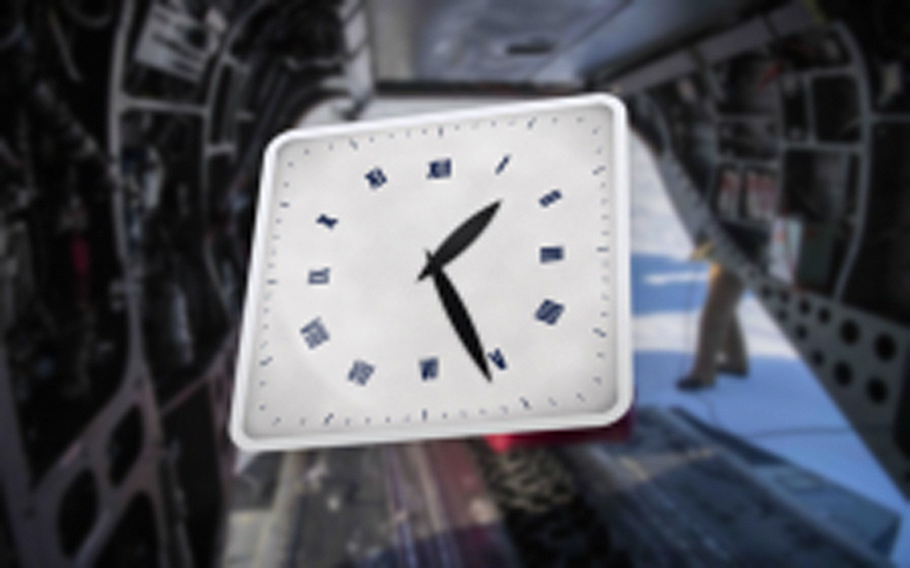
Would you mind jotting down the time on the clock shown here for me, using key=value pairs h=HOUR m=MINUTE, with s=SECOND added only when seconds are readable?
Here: h=1 m=26
